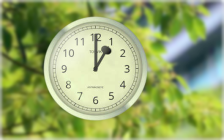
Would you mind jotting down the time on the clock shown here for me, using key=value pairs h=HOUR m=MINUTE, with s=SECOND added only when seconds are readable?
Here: h=1 m=0
